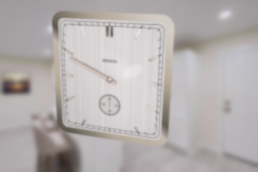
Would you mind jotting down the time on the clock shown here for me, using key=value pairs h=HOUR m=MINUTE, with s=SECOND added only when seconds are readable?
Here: h=9 m=49
